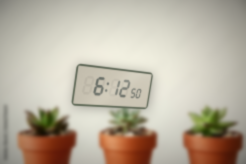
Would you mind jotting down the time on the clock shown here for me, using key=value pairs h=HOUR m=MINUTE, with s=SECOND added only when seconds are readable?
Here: h=6 m=12 s=50
